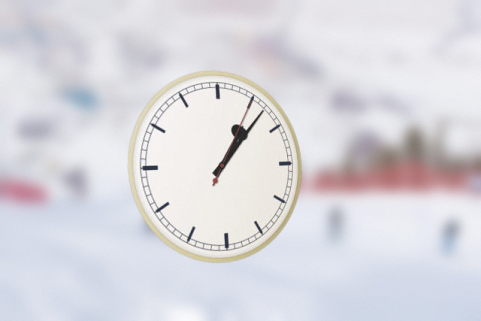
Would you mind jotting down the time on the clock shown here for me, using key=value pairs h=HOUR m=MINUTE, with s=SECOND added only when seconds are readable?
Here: h=1 m=7 s=5
